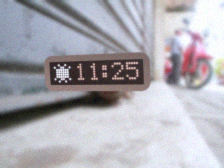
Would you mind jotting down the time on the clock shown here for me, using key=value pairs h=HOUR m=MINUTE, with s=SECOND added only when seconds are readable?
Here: h=11 m=25
